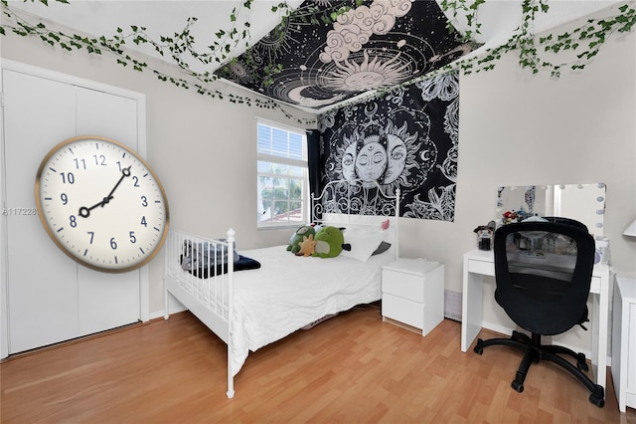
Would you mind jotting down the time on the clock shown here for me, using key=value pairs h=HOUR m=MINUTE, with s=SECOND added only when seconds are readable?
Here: h=8 m=7
